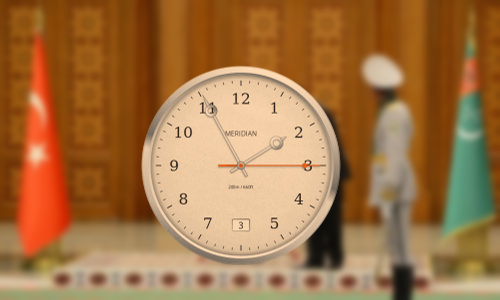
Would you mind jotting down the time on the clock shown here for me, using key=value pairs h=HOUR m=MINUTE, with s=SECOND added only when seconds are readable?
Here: h=1 m=55 s=15
